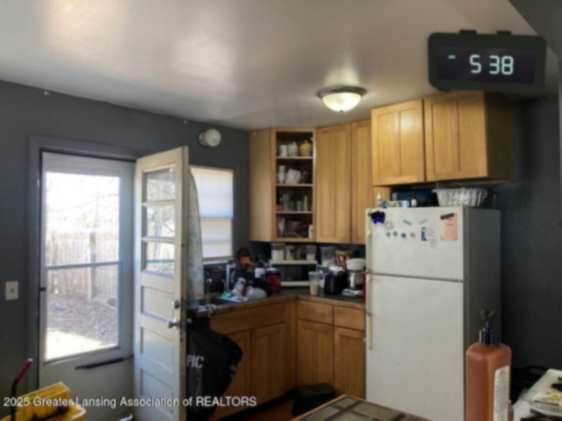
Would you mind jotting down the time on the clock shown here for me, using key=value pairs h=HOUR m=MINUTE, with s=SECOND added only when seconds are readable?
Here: h=5 m=38
